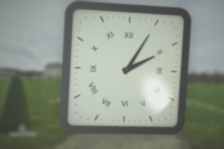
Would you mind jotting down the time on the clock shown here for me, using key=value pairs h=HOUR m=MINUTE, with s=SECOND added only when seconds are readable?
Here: h=2 m=5
